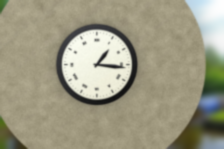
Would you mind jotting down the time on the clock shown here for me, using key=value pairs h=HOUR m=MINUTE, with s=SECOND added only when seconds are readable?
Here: h=1 m=16
